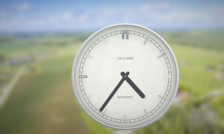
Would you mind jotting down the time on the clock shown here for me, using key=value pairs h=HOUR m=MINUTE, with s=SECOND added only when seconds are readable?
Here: h=4 m=36
